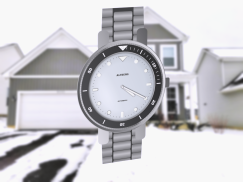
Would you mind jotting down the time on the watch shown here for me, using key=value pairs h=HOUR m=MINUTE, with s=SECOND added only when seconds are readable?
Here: h=4 m=20
